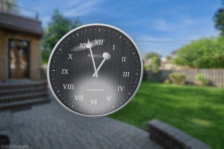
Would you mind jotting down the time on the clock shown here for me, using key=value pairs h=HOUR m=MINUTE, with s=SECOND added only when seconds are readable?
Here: h=12 m=57
